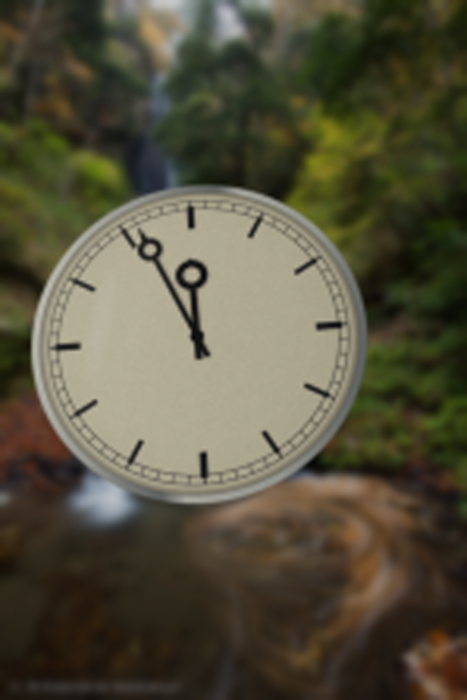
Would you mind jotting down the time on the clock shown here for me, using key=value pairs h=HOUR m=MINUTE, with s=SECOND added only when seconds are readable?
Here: h=11 m=56
